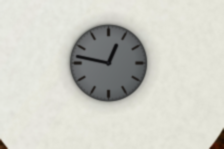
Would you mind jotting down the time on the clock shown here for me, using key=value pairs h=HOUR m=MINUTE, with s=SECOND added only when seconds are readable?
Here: h=12 m=47
